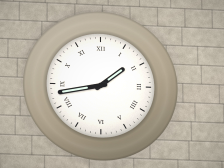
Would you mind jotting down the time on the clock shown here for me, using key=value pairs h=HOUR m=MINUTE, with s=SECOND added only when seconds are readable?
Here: h=1 m=43
